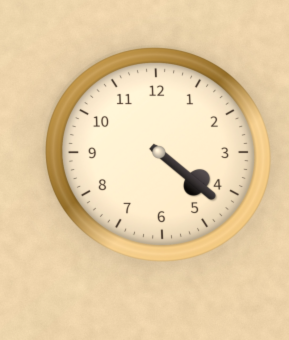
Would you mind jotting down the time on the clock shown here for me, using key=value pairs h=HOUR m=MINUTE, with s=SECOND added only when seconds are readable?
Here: h=4 m=22
